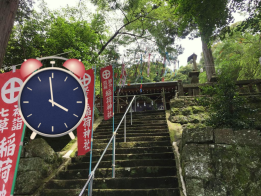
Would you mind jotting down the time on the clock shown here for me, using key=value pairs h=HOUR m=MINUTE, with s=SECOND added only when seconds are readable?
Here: h=3 m=59
